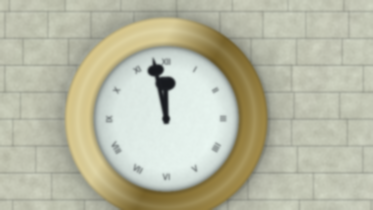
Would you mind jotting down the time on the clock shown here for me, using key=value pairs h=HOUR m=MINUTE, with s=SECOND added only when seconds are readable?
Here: h=11 m=58
